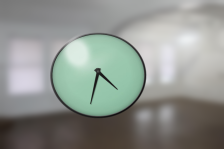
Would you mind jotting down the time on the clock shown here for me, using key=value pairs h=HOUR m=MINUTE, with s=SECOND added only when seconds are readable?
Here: h=4 m=32
